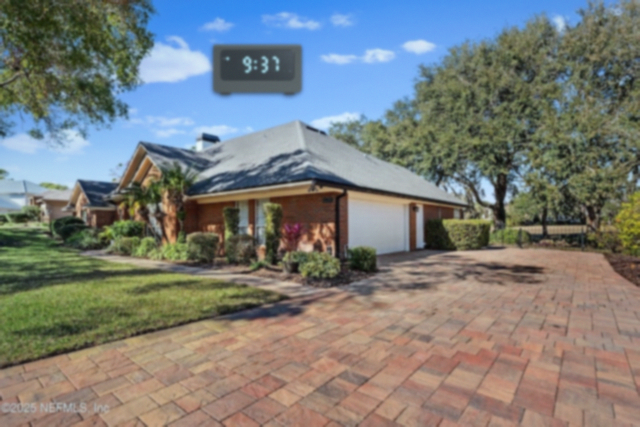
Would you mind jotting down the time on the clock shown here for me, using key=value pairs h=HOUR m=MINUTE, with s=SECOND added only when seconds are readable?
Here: h=9 m=37
